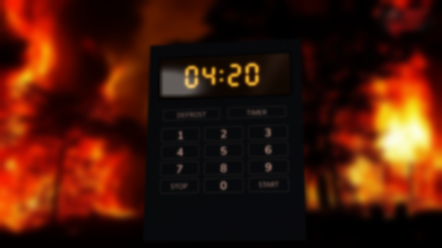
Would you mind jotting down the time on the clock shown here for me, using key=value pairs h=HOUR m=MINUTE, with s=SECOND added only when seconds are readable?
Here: h=4 m=20
